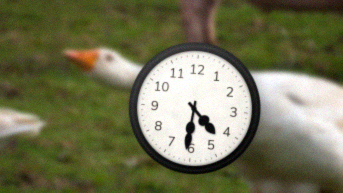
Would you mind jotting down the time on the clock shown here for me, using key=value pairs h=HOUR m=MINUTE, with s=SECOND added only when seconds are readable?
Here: h=4 m=31
